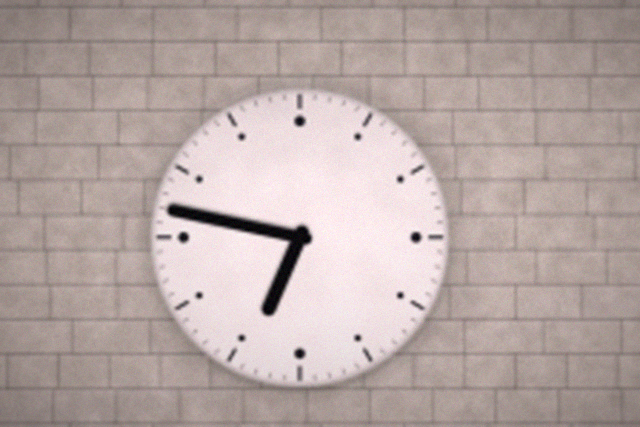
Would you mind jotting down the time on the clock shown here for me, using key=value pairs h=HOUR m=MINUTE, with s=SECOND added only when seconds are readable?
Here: h=6 m=47
